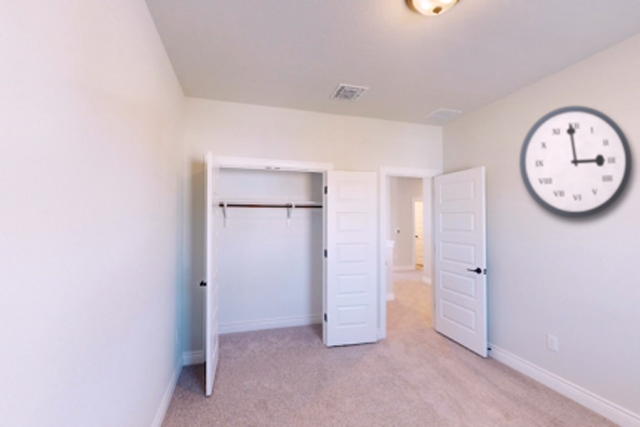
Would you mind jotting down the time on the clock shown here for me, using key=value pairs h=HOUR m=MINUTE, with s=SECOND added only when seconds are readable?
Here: h=2 m=59
